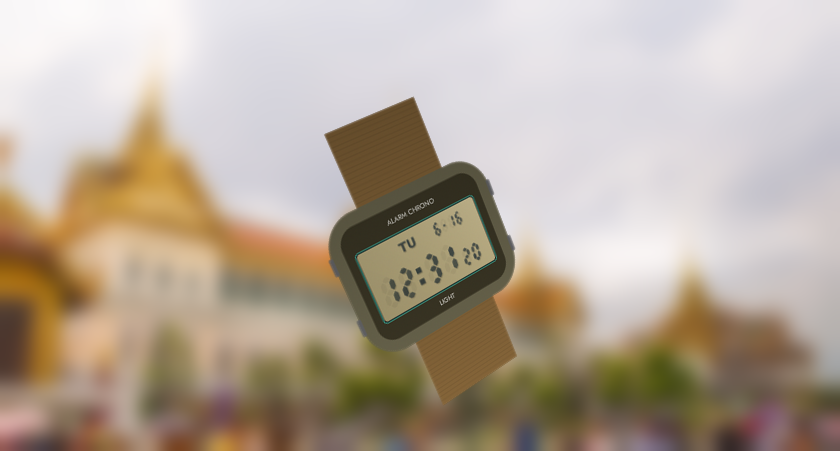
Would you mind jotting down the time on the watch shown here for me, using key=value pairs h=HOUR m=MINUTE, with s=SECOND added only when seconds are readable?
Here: h=12 m=31 s=20
